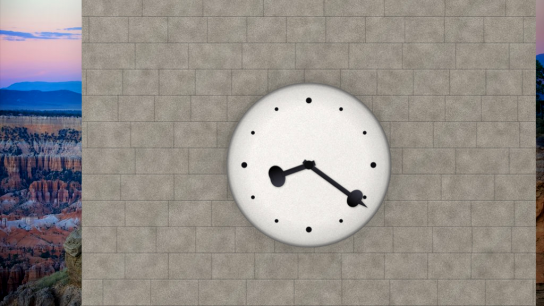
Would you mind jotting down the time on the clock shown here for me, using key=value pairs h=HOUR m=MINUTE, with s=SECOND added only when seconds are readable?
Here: h=8 m=21
